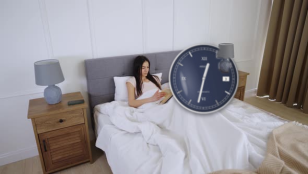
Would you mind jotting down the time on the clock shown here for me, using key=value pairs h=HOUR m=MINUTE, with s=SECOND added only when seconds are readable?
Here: h=12 m=32
